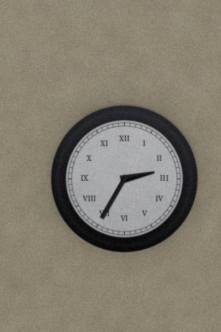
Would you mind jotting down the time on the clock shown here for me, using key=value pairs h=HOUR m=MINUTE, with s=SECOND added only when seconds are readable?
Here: h=2 m=35
